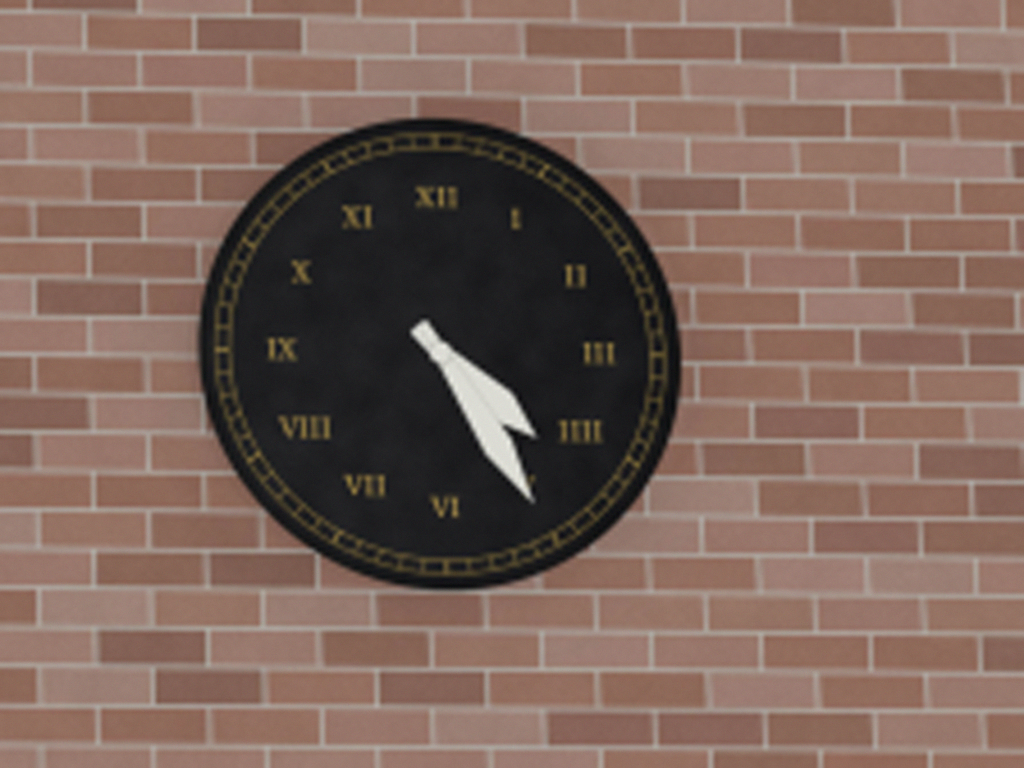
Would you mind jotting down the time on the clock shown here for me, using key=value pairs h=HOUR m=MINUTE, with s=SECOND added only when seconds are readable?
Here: h=4 m=25
